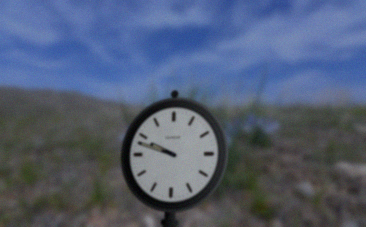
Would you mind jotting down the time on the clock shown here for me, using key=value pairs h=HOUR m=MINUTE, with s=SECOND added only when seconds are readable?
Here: h=9 m=48
